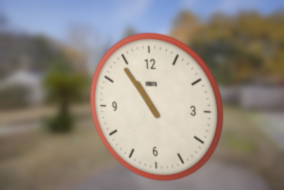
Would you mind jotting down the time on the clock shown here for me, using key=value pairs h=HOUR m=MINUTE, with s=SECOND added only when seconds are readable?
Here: h=10 m=54
